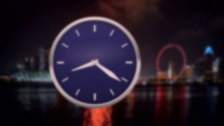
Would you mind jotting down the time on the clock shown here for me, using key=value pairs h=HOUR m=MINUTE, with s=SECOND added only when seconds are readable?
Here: h=8 m=21
